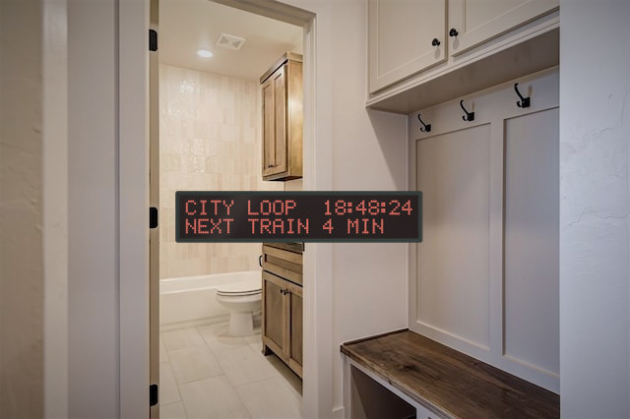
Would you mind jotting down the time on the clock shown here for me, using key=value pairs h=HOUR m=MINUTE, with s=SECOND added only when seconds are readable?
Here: h=18 m=48 s=24
